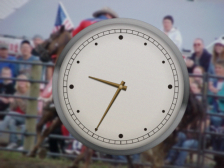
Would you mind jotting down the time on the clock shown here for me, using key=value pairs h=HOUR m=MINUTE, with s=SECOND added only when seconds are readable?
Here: h=9 m=35
